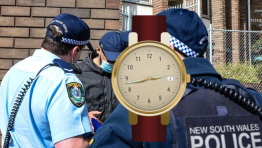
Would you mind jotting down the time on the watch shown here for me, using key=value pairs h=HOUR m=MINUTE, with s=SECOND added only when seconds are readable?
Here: h=2 m=43
